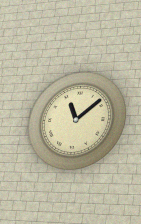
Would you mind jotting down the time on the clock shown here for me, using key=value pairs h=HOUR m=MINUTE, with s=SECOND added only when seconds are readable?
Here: h=11 m=8
